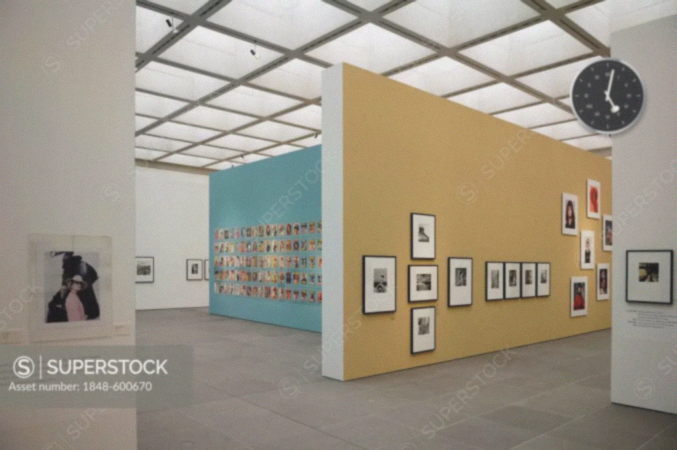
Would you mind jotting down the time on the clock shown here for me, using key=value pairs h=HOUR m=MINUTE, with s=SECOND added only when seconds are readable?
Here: h=5 m=2
